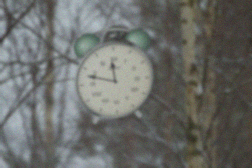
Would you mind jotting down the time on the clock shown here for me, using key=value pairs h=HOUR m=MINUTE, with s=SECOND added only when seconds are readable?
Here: h=11 m=48
